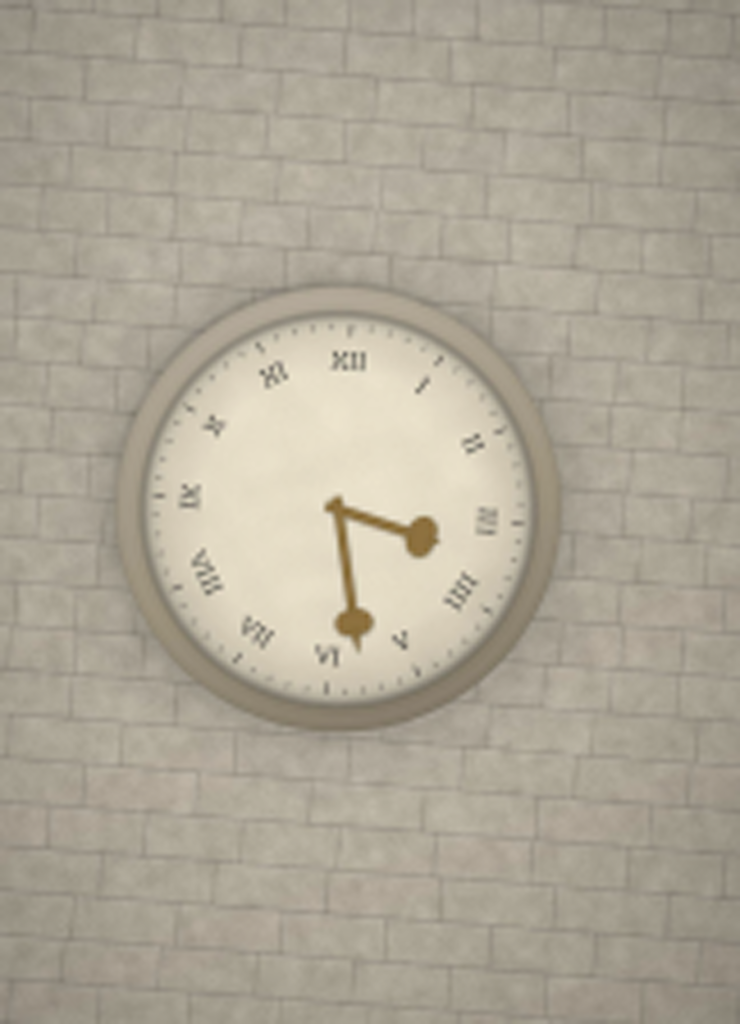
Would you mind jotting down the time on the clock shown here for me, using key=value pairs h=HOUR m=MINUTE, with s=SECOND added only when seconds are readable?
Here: h=3 m=28
